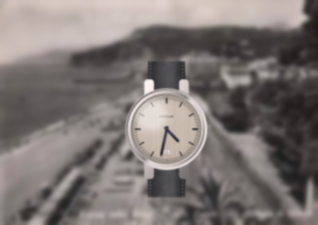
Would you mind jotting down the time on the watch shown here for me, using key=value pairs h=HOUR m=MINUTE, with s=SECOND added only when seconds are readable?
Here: h=4 m=32
